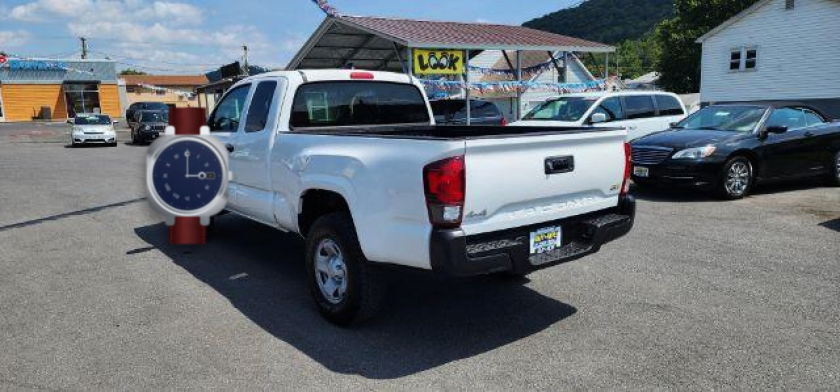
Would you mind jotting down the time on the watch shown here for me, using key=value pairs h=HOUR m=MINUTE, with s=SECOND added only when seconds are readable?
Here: h=3 m=0
